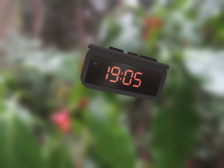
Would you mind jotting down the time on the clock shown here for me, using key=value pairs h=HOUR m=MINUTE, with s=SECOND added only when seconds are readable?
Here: h=19 m=5
